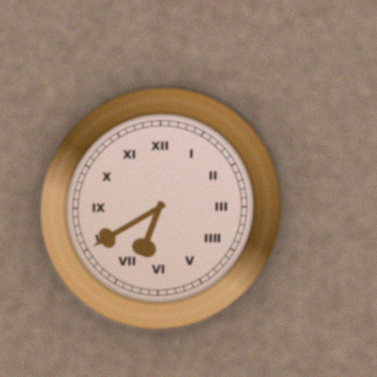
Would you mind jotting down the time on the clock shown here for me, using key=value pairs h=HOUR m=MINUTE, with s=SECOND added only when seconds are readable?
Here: h=6 m=40
